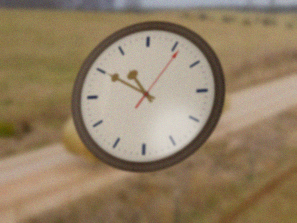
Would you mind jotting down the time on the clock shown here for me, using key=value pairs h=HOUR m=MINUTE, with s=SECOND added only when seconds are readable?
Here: h=10 m=50 s=6
